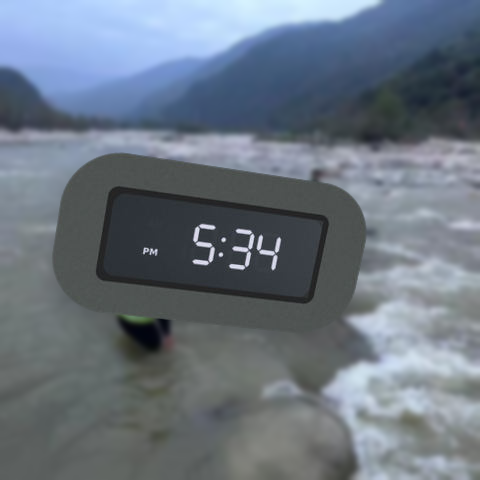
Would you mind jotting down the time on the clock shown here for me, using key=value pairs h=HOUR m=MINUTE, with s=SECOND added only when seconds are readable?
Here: h=5 m=34
